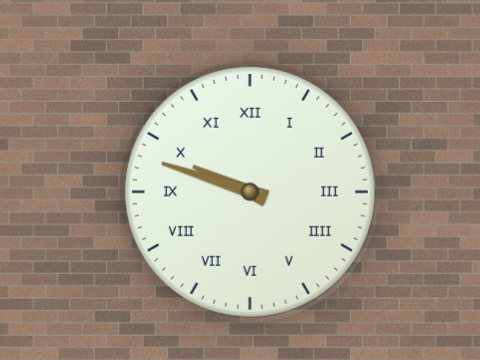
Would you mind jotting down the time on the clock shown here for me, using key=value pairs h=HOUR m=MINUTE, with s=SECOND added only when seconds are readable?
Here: h=9 m=48
